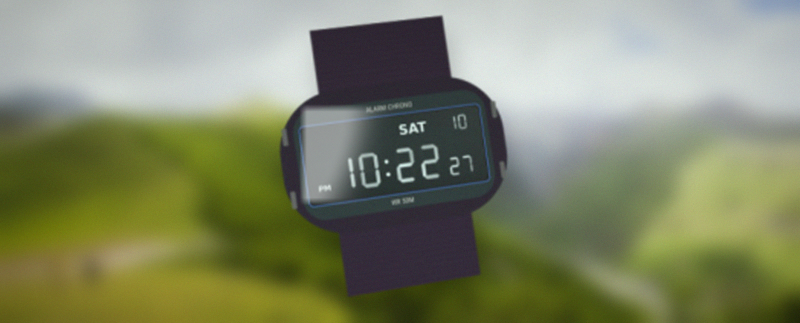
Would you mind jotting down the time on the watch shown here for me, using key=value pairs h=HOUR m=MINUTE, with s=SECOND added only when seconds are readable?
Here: h=10 m=22 s=27
